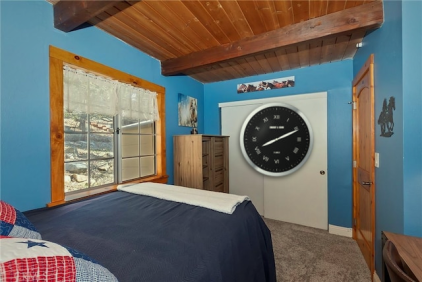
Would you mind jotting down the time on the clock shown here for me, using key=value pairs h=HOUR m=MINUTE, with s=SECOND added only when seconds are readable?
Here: h=8 m=11
